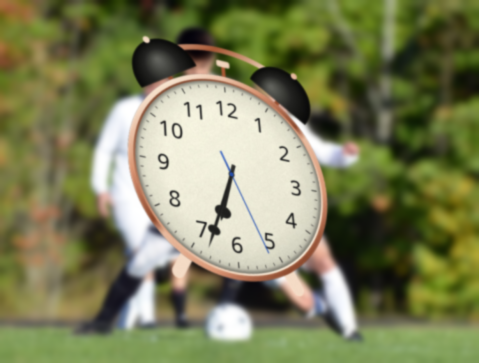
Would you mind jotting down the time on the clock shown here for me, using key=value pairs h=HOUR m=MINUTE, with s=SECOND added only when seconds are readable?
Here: h=6 m=33 s=26
